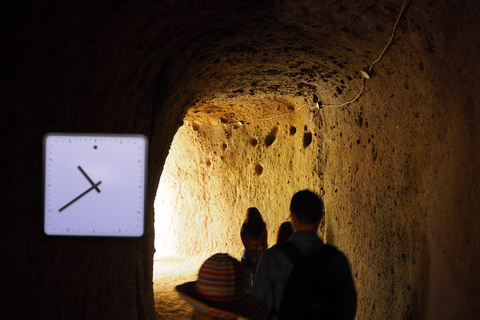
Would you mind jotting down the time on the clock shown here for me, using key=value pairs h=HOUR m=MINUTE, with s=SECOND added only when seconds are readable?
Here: h=10 m=39
